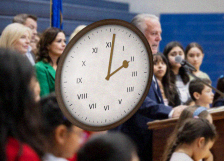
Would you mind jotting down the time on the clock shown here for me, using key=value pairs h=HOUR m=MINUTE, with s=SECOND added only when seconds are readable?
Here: h=2 m=1
